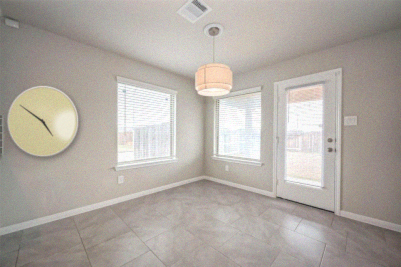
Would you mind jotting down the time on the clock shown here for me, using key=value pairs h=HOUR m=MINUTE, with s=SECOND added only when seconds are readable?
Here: h=4 m=51
